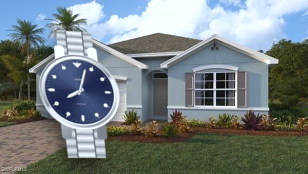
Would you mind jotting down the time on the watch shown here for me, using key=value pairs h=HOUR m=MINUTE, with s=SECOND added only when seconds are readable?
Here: h=8 m=3
